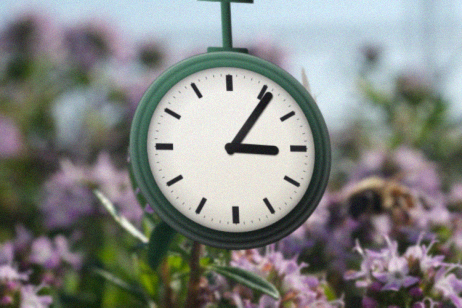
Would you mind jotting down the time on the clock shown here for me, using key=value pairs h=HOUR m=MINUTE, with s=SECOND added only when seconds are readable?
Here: h=3 m=6
